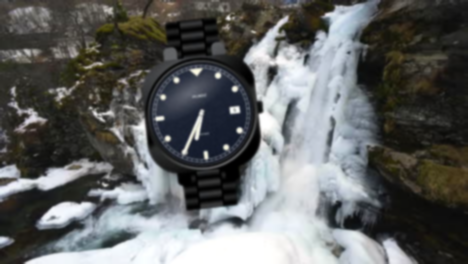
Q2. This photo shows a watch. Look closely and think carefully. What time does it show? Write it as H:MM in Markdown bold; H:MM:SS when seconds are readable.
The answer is **6:35**
